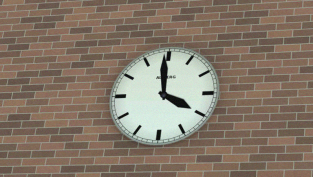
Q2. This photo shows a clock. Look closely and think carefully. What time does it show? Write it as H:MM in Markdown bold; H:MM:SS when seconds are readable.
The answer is **3:59**
